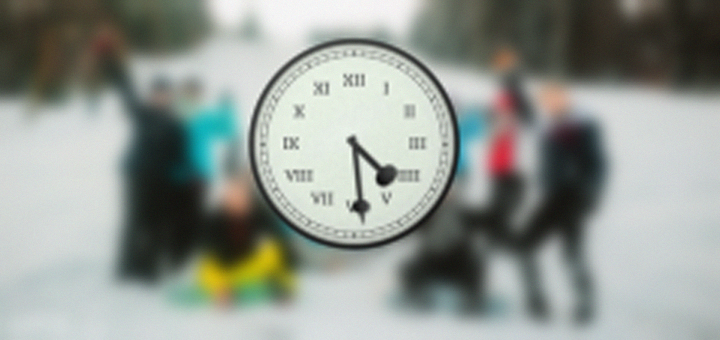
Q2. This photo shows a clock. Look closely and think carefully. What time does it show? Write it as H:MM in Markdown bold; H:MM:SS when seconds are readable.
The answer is **4:29**
